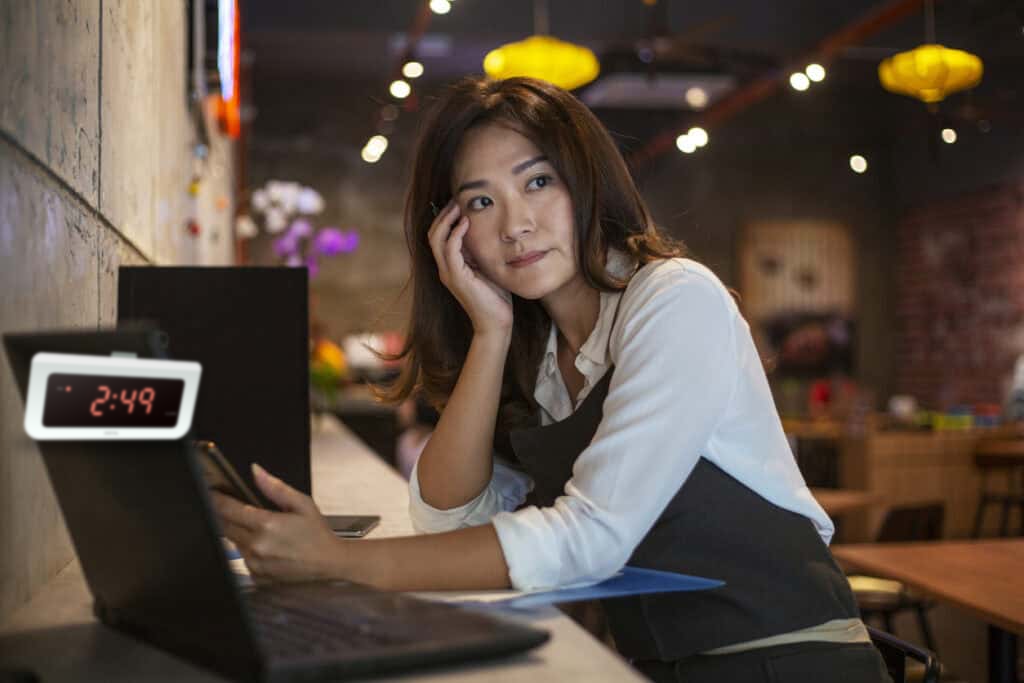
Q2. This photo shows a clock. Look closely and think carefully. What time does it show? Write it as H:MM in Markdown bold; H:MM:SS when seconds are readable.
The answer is **2:49**
